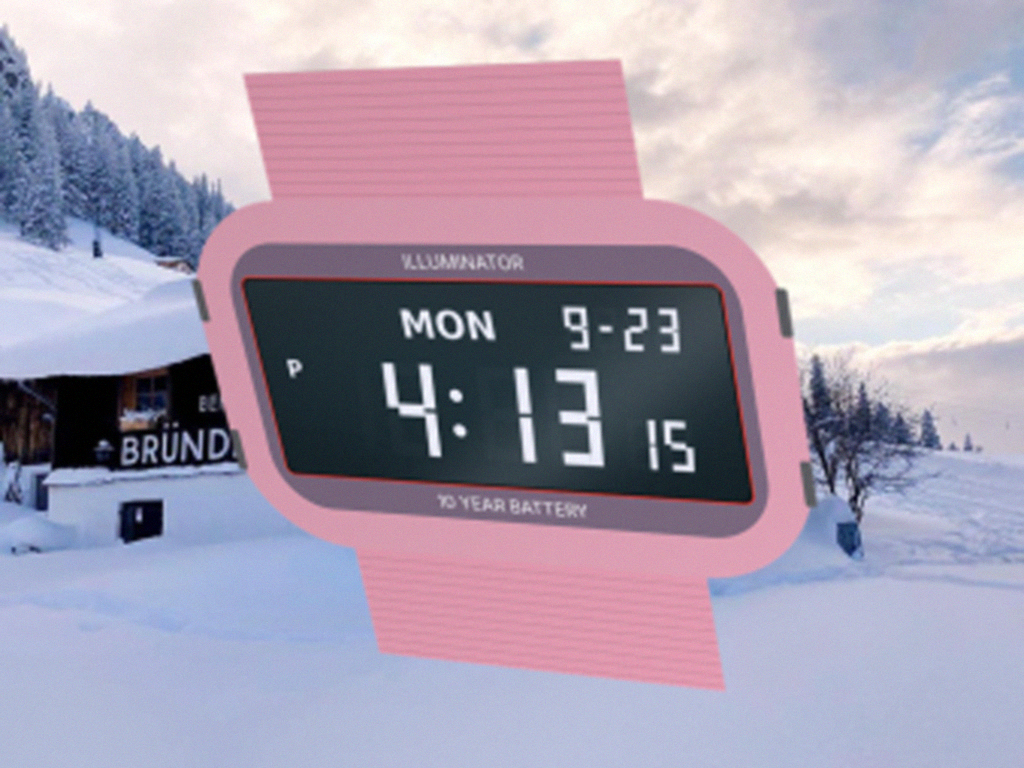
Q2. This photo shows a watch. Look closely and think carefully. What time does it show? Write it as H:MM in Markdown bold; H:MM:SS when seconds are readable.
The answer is **4:13:15**
